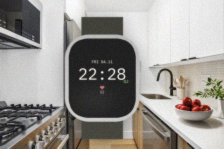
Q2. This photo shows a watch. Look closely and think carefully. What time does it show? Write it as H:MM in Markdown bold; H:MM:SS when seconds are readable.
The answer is **22:28**
